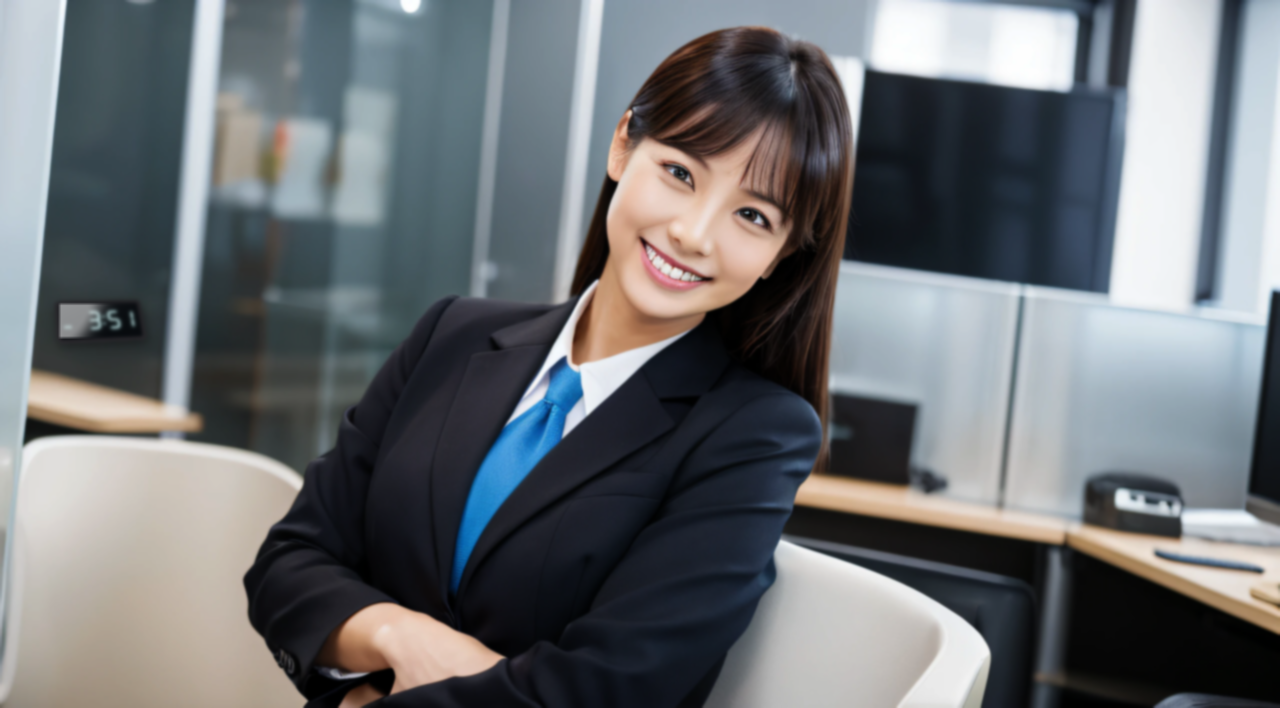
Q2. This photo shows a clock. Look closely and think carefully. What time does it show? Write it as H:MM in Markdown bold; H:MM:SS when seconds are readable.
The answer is **3:51**
